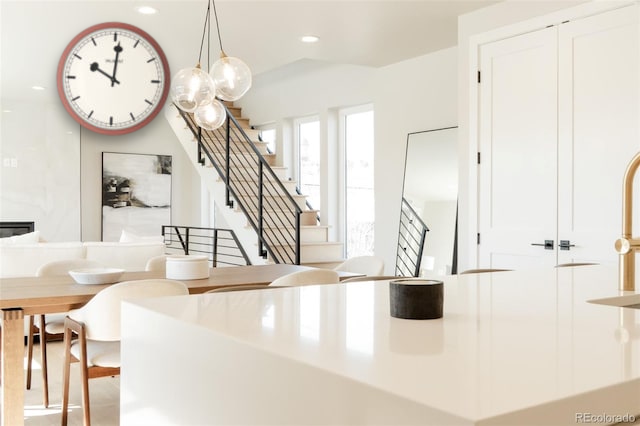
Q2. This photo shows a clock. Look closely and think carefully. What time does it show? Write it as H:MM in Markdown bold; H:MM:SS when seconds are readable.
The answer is **10:01**
